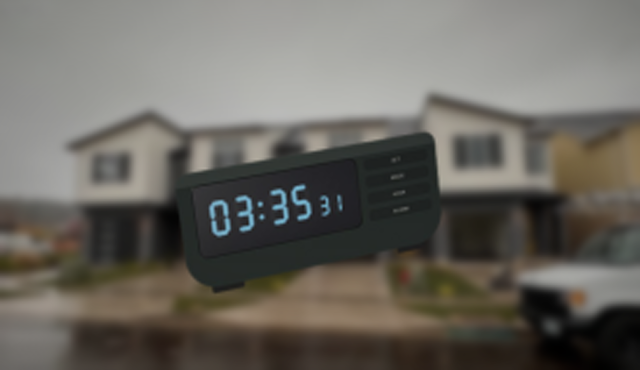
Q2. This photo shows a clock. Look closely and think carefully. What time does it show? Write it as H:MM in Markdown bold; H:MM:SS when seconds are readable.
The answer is **3:35:31**
